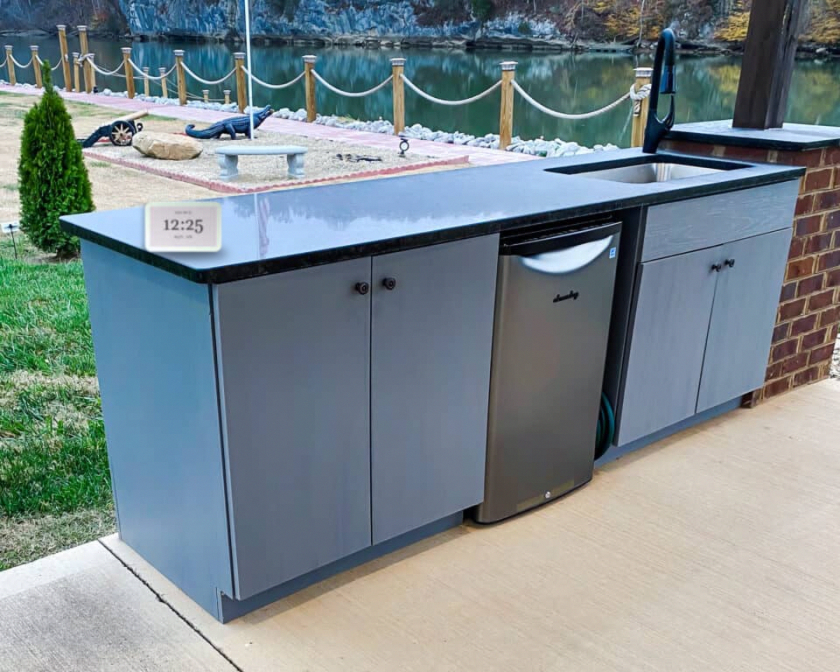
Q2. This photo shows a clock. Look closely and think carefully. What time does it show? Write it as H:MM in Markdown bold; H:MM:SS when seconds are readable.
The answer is **12:25**
